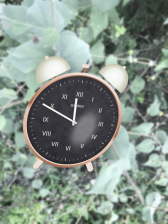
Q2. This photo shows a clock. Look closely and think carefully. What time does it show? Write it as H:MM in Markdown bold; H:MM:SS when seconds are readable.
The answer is **11:49**
